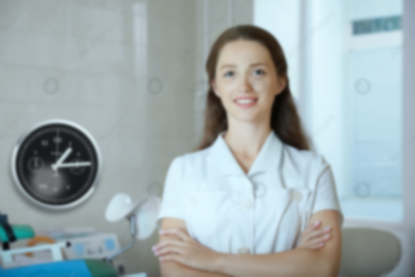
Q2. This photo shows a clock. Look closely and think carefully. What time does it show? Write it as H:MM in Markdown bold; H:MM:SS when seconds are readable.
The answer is **1:14**
